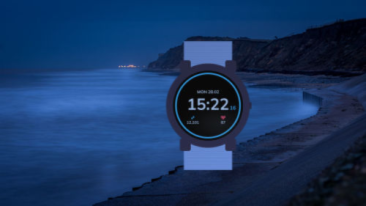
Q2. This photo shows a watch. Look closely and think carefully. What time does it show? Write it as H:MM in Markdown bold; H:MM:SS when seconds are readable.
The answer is **15:22**
